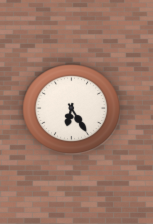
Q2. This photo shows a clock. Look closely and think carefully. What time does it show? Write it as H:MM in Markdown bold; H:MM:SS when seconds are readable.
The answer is **6:25**
